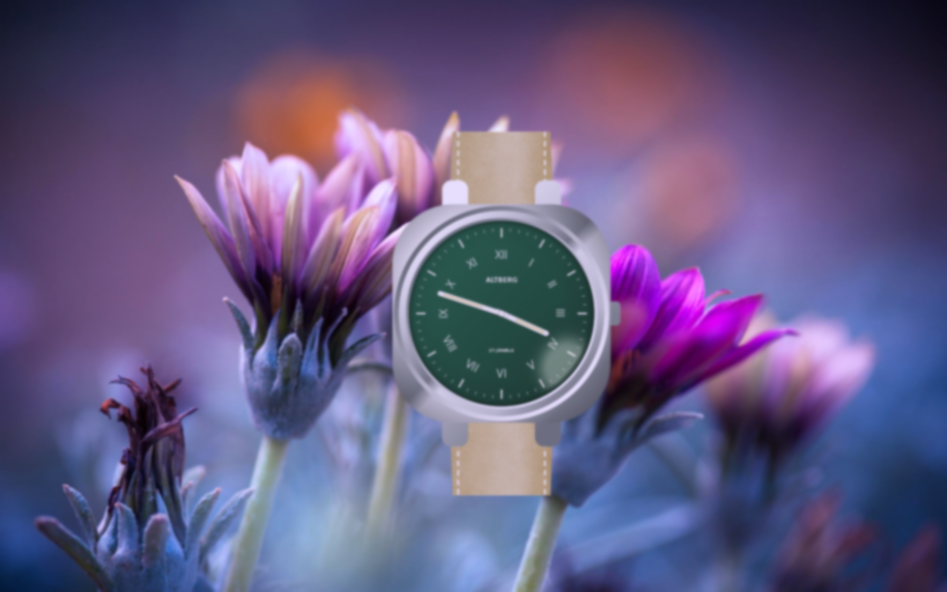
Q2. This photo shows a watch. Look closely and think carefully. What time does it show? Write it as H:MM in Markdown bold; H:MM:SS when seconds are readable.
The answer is **3:48**
